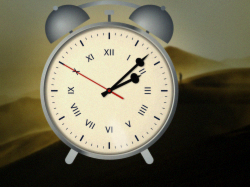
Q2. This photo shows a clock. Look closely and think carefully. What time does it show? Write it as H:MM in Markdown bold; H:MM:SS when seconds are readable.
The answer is **2:07:50**
